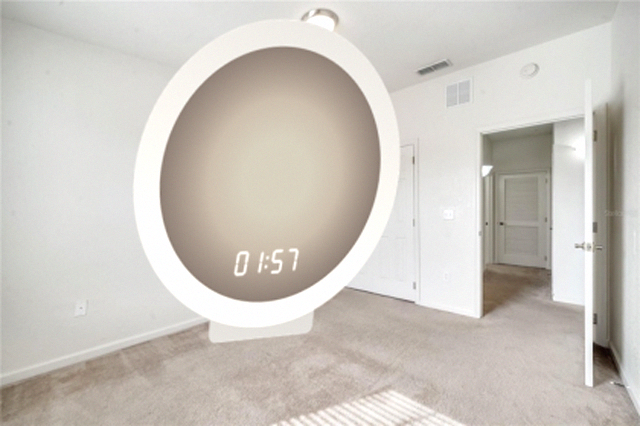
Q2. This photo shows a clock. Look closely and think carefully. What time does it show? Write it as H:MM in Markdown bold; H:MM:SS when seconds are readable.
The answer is **1:57**
